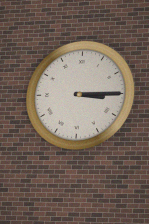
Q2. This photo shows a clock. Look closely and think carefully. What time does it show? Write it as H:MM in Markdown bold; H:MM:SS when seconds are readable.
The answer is **3:15**
